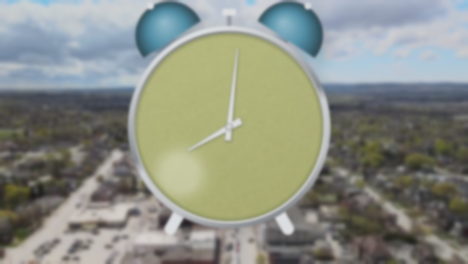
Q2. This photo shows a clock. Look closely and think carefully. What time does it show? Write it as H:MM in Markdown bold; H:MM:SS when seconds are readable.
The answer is **8:01**
